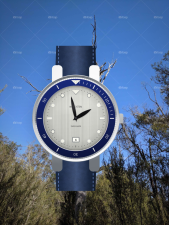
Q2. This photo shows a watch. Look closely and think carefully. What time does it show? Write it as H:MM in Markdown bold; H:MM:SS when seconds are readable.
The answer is **1:58**
